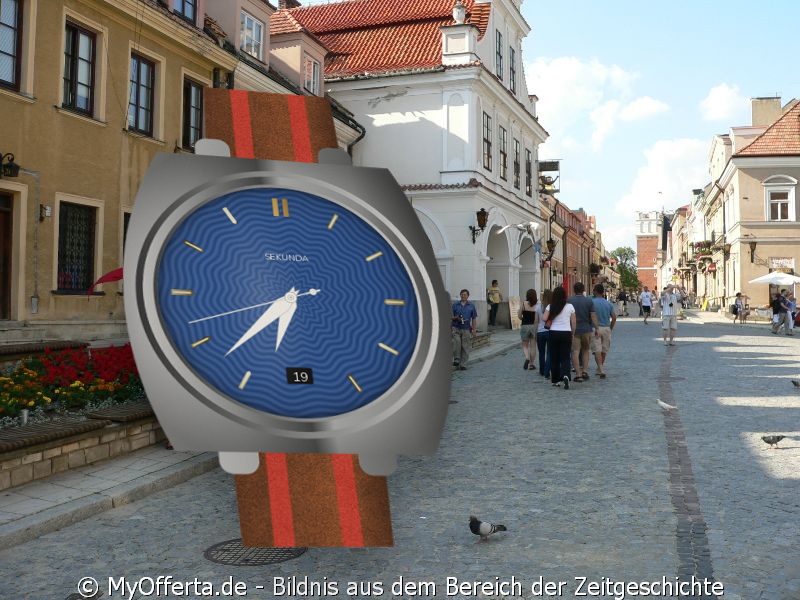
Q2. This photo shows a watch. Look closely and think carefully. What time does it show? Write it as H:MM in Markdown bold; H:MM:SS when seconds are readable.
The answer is **6:37:42**
